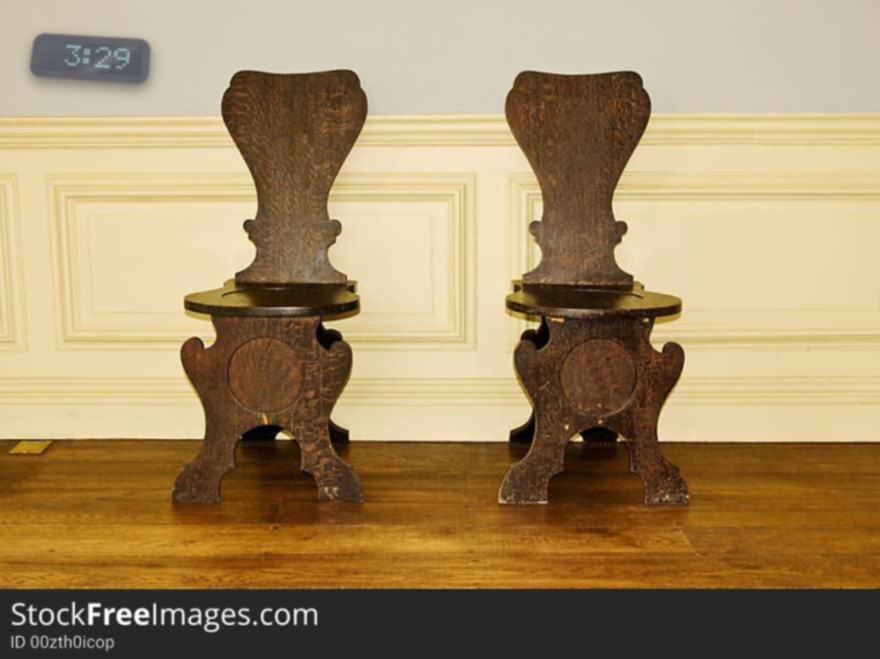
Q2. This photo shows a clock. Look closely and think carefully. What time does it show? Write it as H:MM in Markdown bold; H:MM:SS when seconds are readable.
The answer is **3:29**
